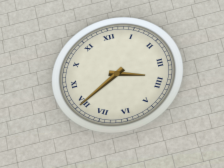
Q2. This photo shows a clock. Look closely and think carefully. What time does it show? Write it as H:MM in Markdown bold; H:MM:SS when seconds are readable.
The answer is **3:40**
